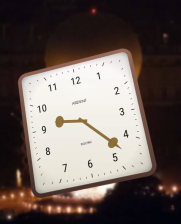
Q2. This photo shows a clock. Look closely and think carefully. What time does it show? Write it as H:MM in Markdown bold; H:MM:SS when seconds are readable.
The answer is **9:23**
